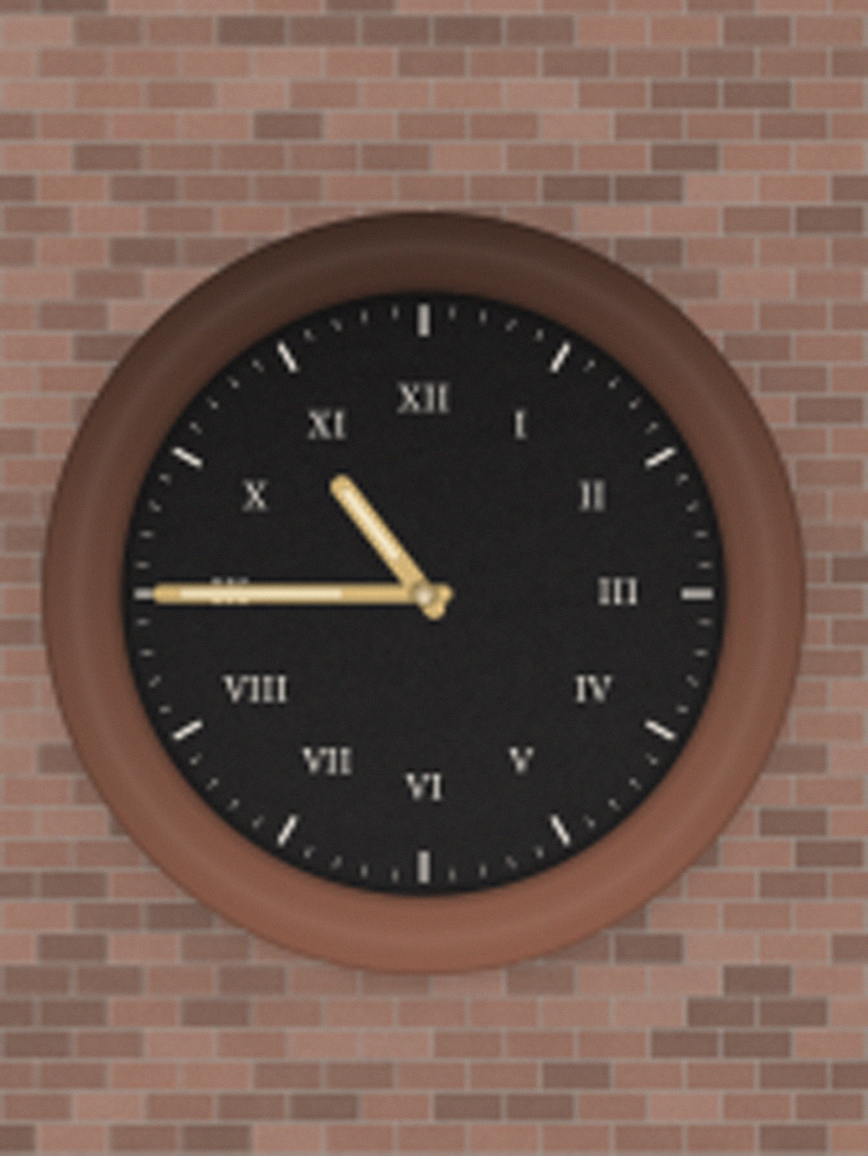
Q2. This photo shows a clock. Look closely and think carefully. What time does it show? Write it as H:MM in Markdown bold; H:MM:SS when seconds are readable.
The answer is **10:45**
